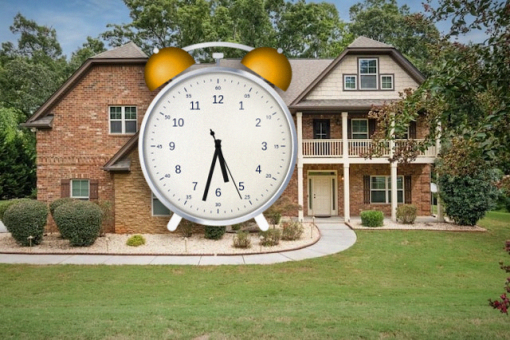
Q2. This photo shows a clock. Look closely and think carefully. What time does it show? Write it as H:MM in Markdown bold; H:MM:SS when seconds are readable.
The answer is **5:32:26**
